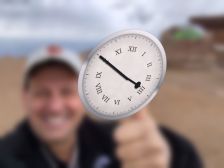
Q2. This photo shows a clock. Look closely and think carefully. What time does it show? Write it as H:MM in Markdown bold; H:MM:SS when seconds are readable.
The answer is **3:50**
